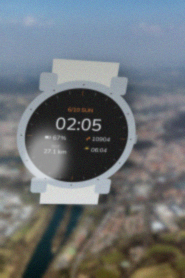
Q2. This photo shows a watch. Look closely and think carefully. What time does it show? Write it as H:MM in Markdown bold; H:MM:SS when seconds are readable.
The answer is **2:05**
